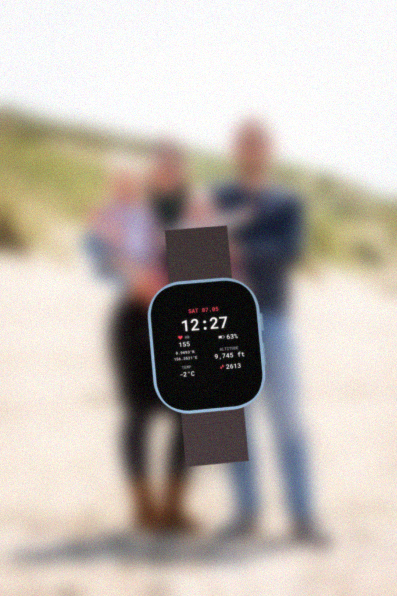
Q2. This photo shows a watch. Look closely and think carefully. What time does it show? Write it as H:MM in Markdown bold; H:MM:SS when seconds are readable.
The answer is **12:27**
